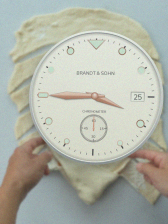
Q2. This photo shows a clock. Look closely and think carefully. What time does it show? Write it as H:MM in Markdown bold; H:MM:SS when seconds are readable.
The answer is **3:45**
